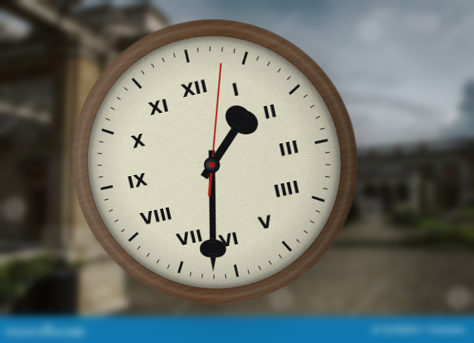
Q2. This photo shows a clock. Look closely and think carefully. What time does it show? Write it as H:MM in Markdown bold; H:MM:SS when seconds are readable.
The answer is **1:32:03**
